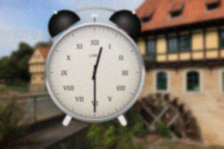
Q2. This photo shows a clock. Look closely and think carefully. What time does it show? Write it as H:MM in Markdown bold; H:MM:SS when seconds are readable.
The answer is **12:30**
